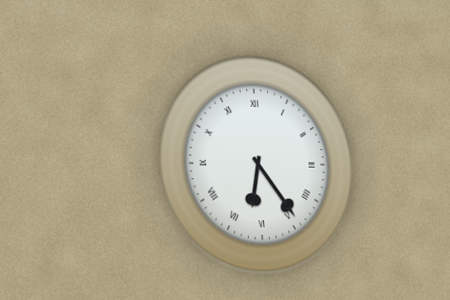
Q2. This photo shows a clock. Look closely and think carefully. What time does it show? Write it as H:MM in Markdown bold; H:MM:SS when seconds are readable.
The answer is **6:24**
